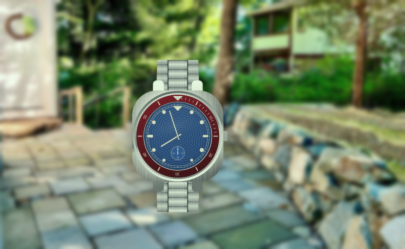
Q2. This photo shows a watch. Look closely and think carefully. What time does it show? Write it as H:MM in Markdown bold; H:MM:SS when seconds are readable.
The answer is **7:57**
